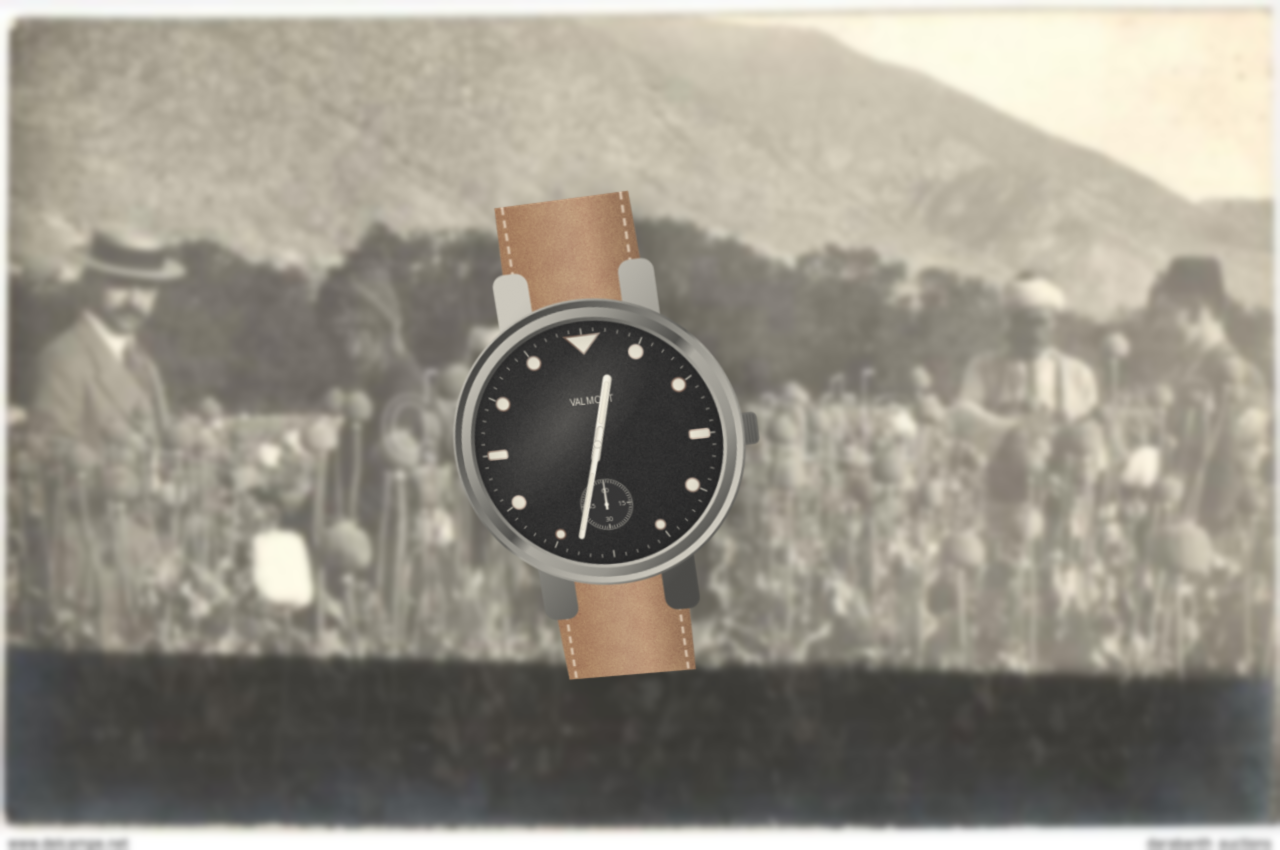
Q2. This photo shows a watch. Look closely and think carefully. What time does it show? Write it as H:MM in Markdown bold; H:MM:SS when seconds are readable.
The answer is **12:33**
